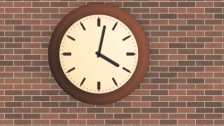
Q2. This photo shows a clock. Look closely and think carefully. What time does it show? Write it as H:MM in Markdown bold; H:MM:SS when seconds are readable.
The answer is **4:02**
